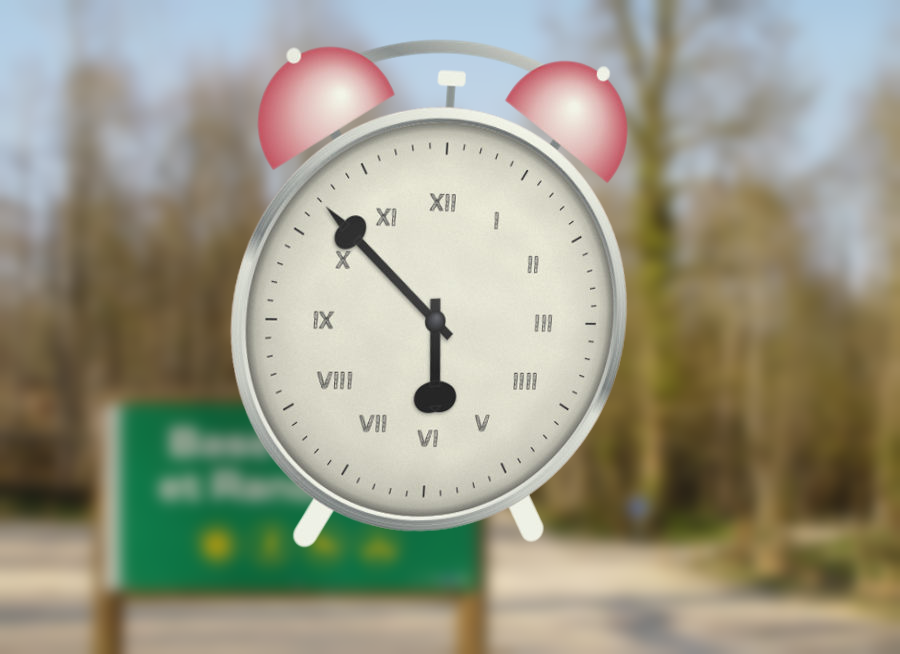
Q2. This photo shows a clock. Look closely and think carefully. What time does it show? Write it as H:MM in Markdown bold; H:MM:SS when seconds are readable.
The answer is **5:52**
